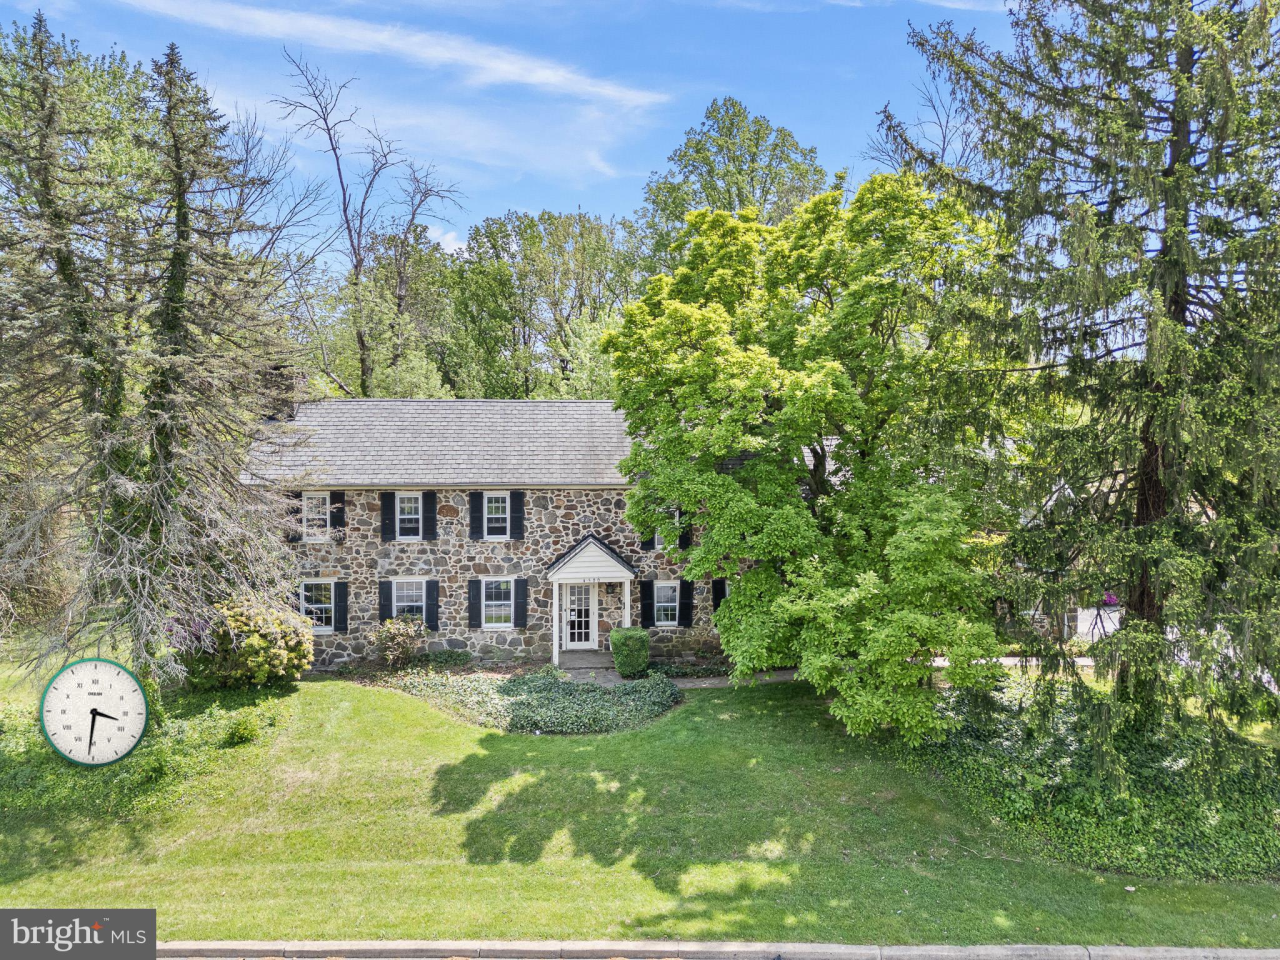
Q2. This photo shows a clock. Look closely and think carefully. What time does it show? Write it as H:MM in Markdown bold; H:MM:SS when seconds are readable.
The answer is **3:31**
